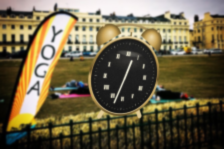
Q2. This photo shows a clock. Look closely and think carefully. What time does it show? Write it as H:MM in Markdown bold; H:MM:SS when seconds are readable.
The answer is **12:33**
